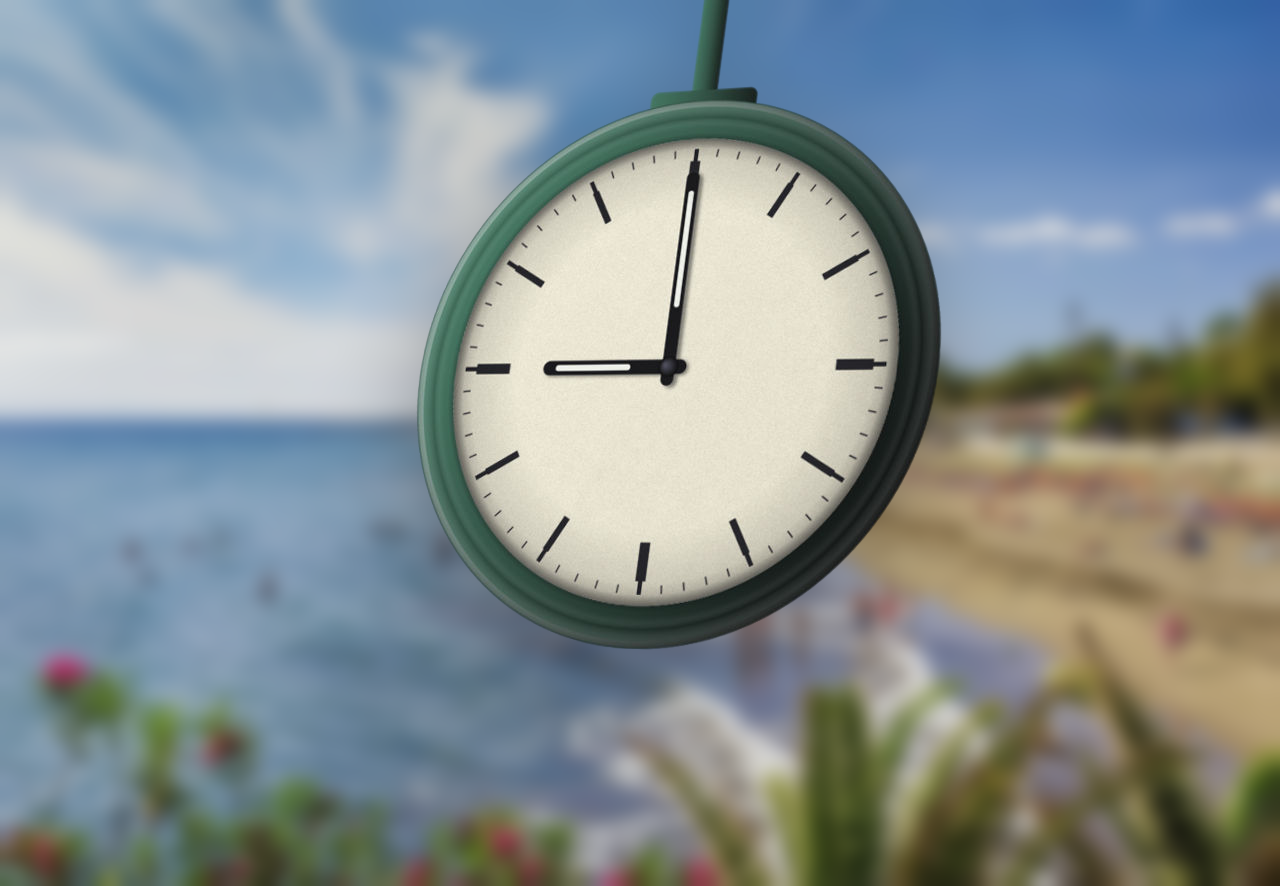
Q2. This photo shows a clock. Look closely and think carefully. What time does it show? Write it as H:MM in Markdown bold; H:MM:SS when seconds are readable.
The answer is **9:00**
